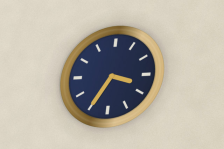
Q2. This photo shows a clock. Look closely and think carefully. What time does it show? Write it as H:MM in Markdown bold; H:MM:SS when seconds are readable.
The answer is **3:35**
